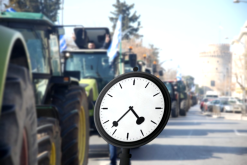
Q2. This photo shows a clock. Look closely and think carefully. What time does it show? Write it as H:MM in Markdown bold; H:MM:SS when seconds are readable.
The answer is **4:37**
